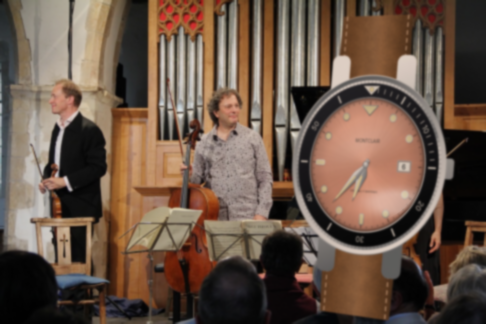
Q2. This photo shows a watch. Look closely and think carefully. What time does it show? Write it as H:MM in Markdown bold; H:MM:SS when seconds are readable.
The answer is **6:37**
